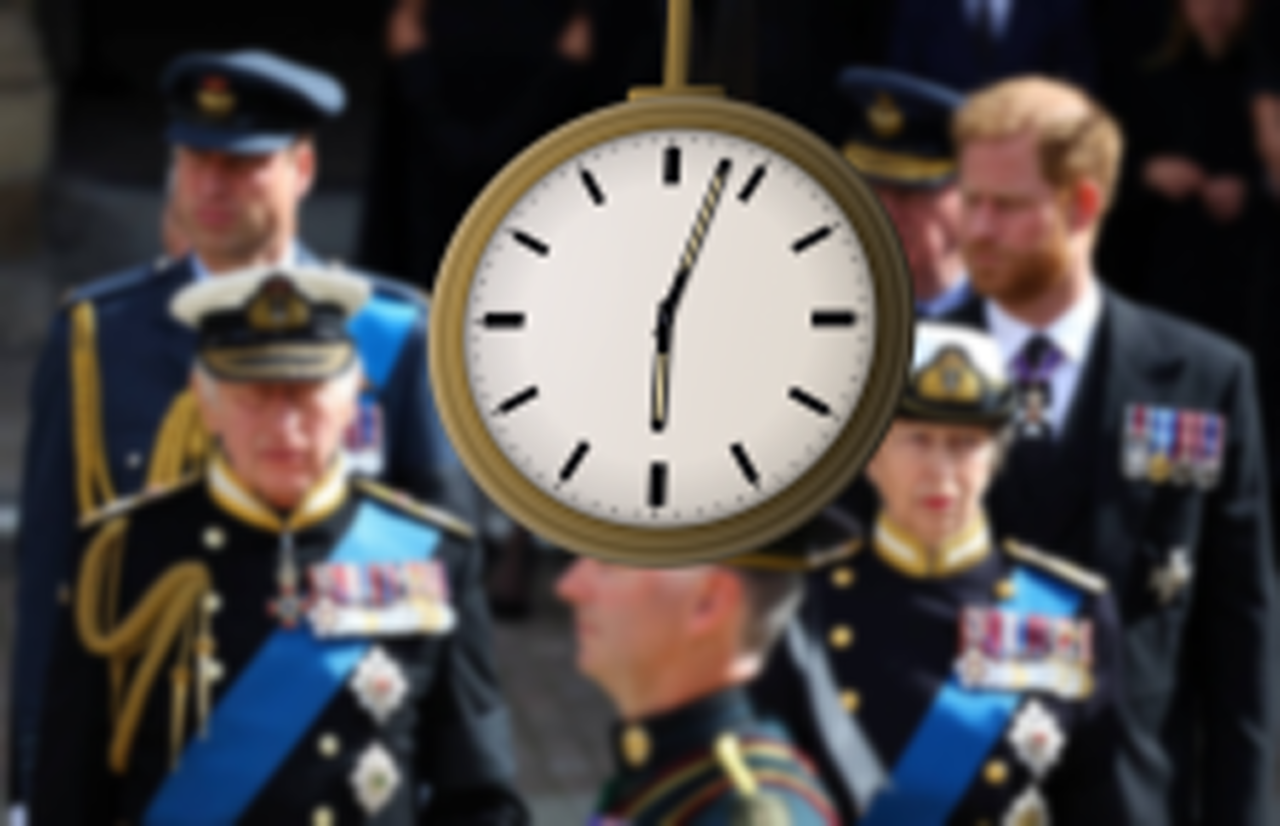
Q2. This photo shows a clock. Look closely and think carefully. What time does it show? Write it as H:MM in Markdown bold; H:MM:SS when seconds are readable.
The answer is **6:03**
